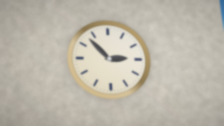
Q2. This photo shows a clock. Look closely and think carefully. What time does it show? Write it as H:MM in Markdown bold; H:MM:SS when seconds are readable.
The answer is **2:53**
